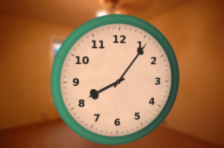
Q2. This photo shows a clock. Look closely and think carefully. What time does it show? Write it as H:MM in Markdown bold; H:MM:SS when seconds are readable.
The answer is **8:06**
